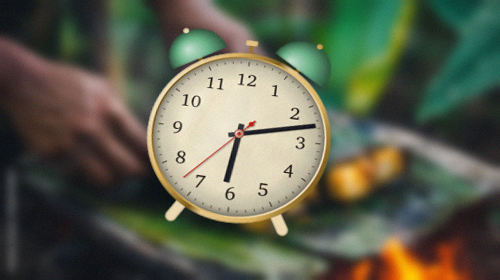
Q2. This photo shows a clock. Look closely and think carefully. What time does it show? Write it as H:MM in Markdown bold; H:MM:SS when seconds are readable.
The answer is **6:12:37**
